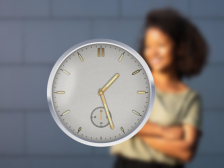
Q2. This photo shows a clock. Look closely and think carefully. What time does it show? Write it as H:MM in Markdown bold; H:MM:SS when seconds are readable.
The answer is **1:27**
